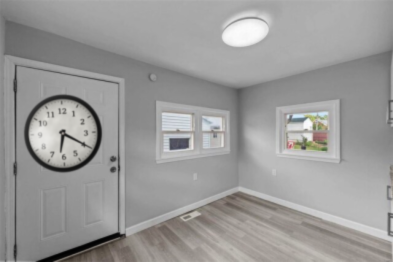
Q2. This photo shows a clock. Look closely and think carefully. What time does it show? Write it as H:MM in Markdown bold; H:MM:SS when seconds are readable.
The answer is **6:20**
